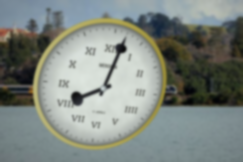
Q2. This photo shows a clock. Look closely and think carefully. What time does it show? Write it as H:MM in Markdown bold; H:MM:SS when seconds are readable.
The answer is **8:02**
